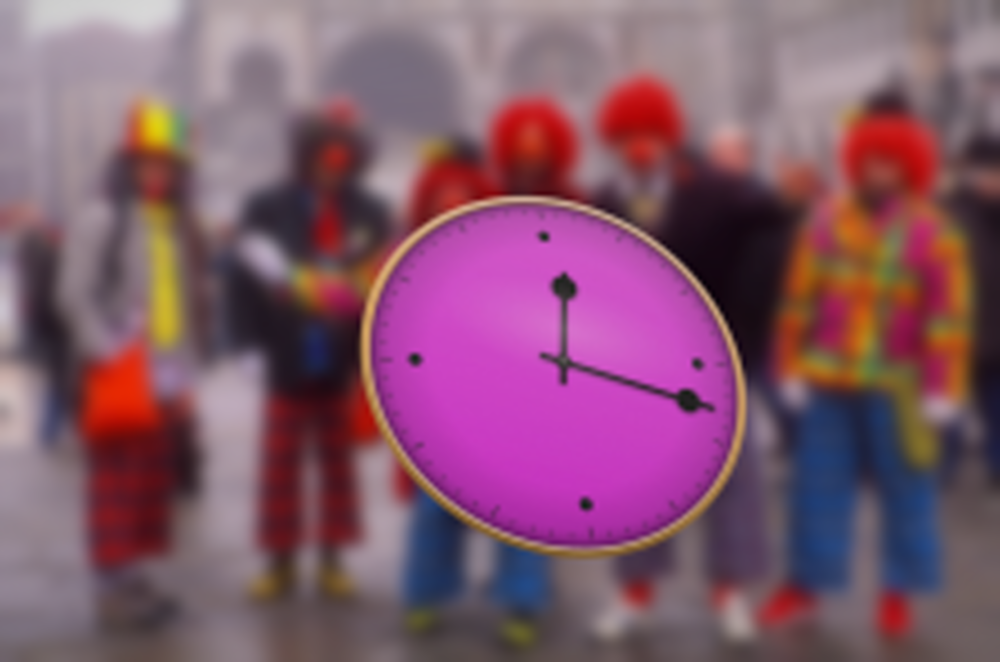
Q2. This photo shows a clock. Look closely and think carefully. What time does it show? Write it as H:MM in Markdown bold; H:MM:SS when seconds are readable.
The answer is **12:18**
